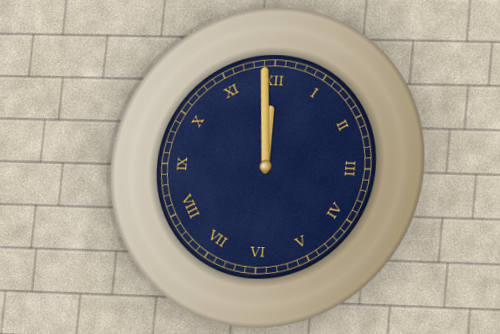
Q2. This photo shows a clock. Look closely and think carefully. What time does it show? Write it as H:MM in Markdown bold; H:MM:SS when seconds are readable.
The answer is **11:59**
